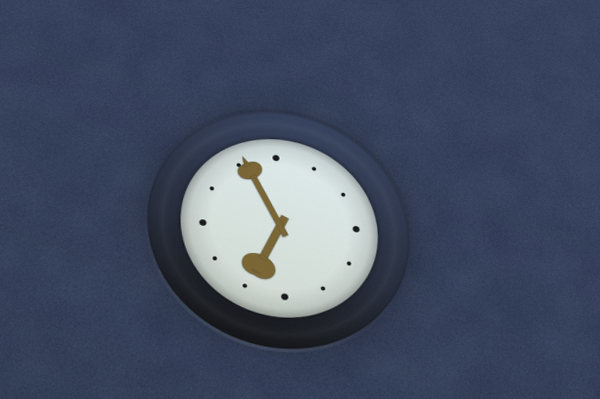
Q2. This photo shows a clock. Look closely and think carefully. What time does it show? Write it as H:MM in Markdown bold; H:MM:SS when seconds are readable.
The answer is **6:56**
